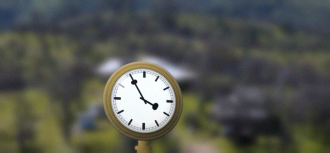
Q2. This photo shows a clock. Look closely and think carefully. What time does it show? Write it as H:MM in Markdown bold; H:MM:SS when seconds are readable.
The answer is **3:55**
